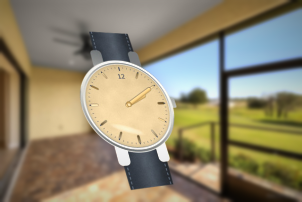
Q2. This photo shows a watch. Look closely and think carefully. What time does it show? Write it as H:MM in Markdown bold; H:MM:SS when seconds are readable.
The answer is **2:10**
